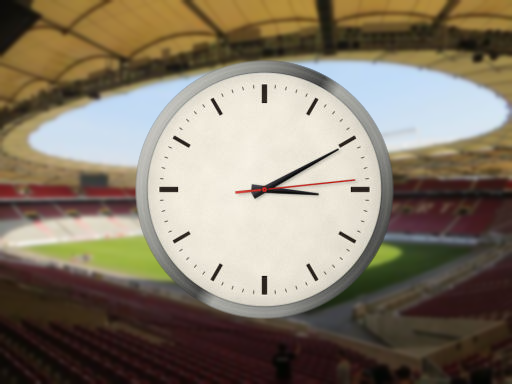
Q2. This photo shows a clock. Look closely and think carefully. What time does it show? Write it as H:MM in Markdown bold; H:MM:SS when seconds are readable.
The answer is **3:10:14**
